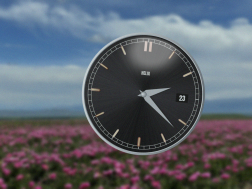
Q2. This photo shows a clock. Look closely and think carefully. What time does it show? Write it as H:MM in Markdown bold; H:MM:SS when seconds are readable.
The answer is **2:22**
